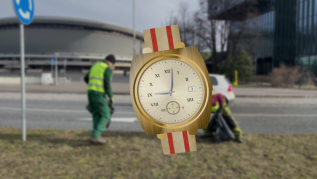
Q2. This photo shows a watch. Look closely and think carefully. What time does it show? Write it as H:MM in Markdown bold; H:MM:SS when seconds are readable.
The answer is **9:02**
